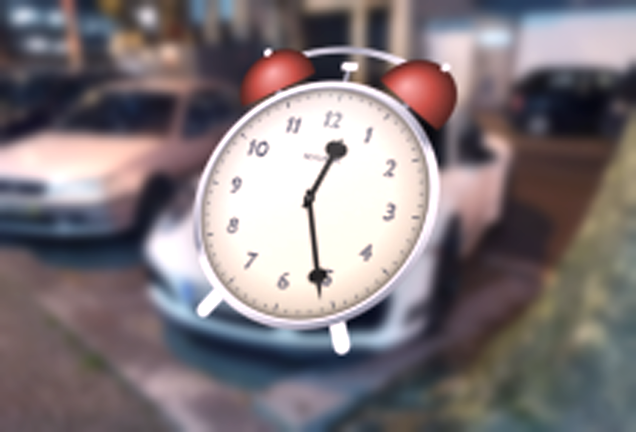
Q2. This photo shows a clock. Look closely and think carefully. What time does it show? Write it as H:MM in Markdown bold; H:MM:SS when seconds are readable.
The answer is **12:26**
